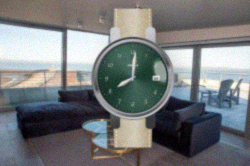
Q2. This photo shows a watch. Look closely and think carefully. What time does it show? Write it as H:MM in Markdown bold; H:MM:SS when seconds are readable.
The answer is **8:01**
